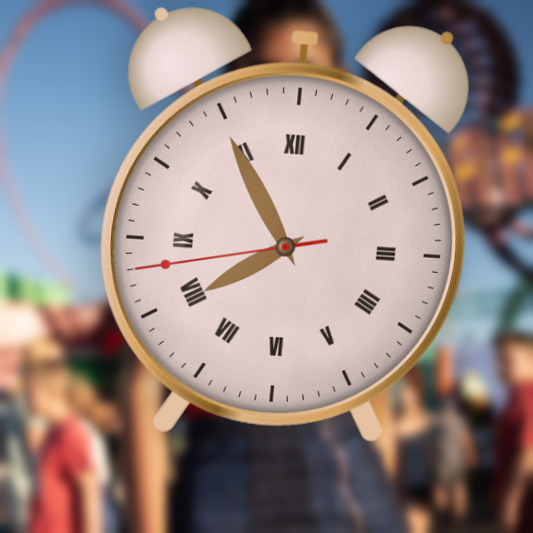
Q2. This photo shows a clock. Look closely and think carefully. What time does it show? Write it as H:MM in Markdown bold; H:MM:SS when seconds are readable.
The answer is **7:54:43**
